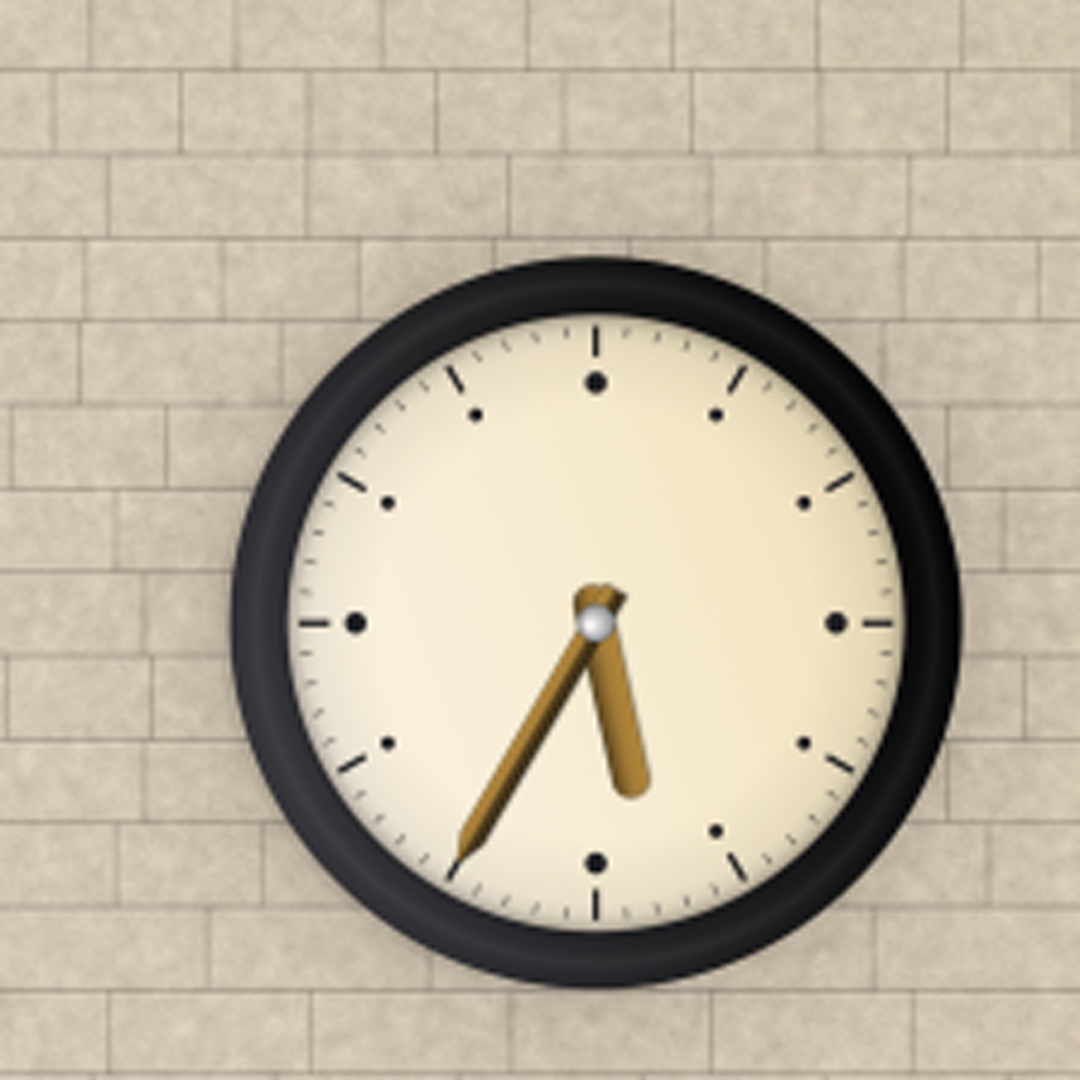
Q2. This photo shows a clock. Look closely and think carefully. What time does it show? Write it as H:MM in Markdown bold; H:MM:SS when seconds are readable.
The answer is **5:35**
